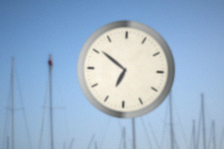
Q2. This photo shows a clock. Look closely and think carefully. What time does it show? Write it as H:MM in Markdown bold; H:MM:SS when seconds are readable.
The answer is **6:51**
